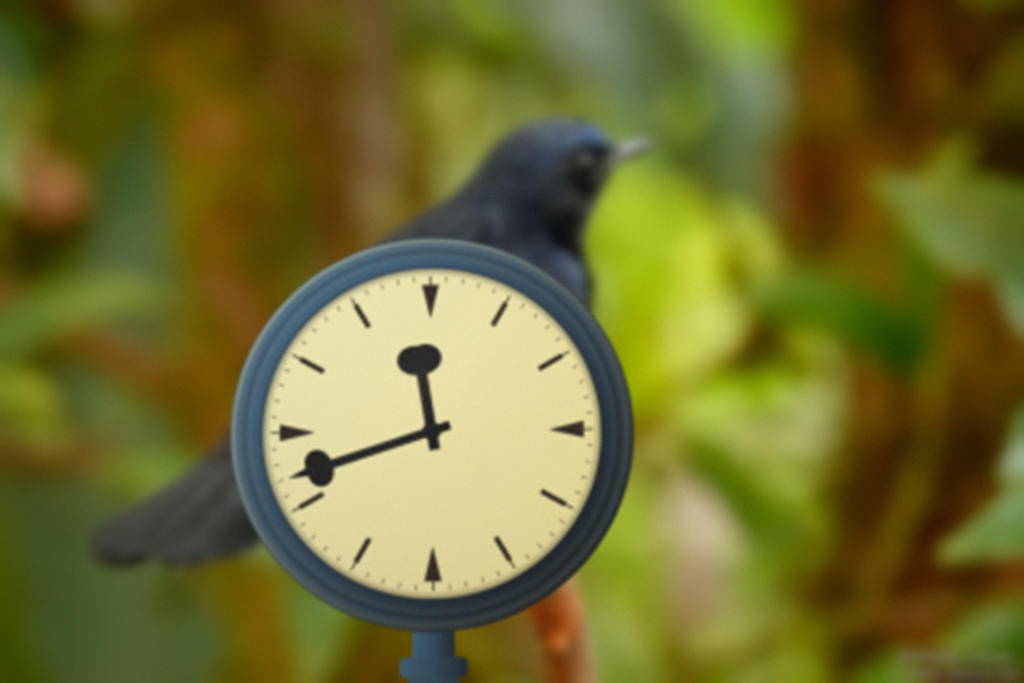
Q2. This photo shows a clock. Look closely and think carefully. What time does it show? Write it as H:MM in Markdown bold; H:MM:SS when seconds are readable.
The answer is **11:42**
